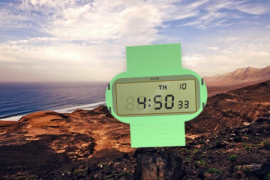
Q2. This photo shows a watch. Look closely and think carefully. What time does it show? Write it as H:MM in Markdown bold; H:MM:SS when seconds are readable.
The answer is **4:50:33**
